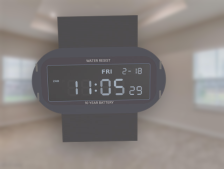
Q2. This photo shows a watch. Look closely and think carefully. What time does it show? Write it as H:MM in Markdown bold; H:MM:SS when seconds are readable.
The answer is **11:05:29**
